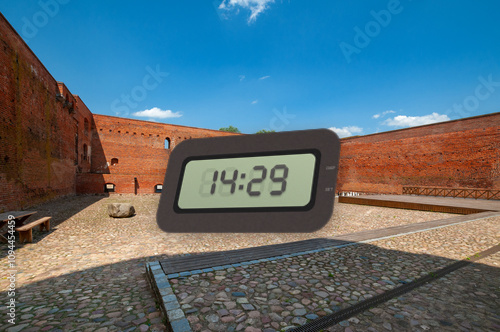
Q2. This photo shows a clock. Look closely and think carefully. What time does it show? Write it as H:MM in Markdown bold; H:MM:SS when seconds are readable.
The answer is **14:29**
